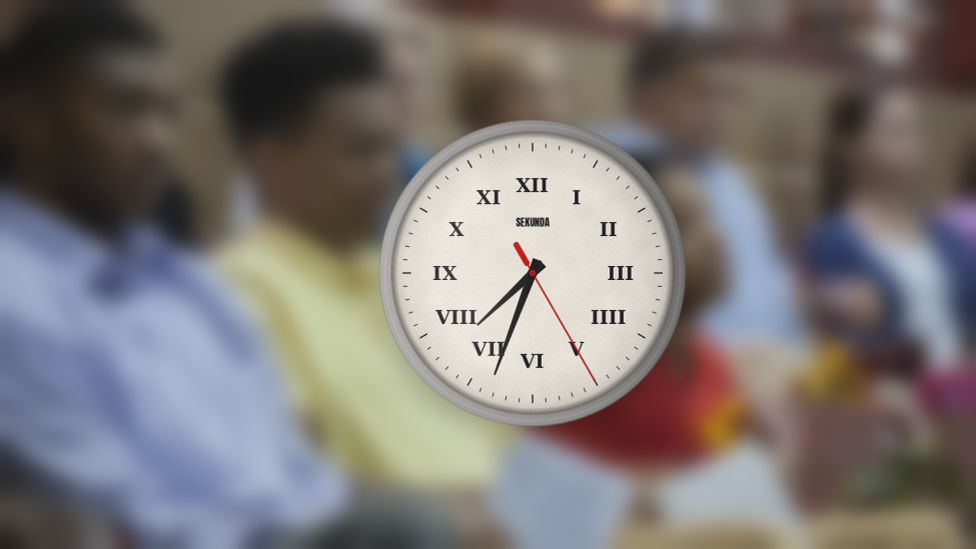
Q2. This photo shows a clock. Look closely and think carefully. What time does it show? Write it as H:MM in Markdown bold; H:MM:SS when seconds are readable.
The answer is **7:33:25**
